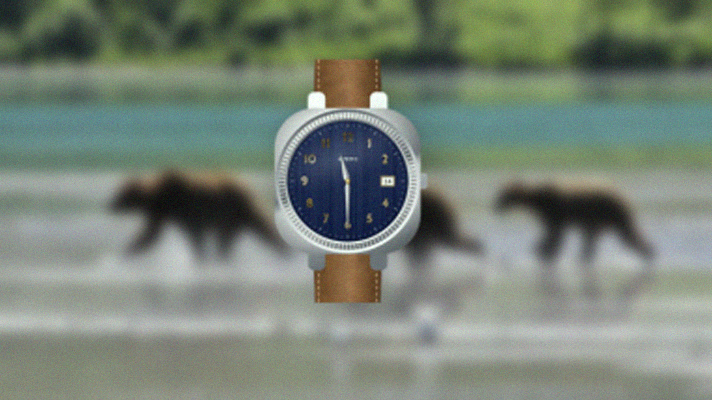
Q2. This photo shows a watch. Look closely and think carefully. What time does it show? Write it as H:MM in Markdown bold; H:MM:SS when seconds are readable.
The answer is **11:30**
